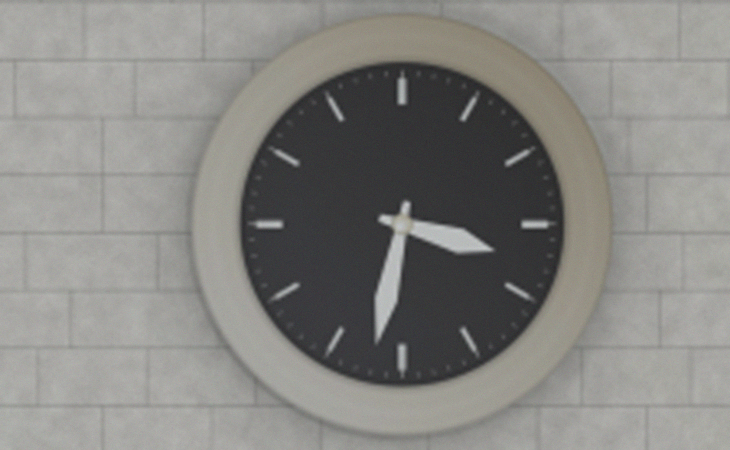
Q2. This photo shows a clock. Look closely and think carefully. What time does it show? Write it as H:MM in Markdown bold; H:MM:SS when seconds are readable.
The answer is **3:32**
